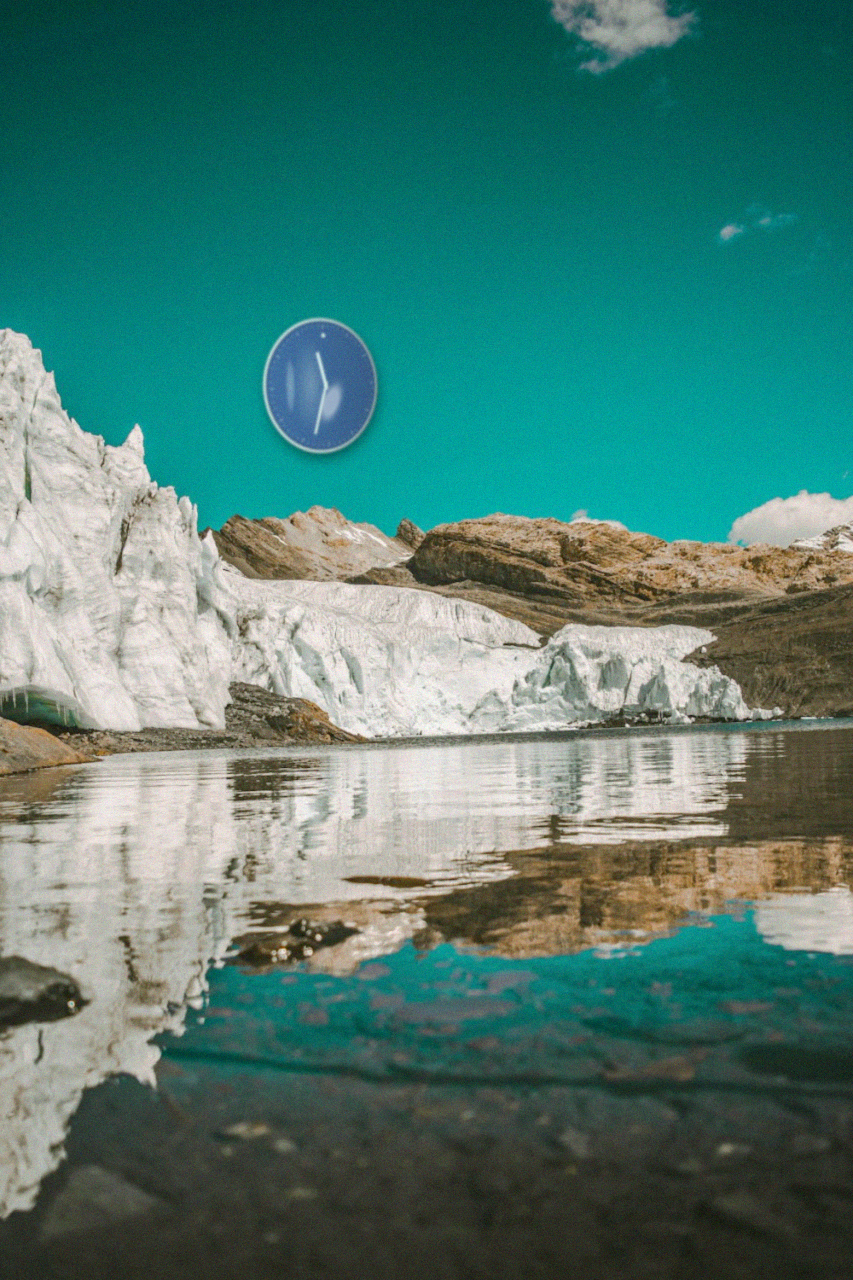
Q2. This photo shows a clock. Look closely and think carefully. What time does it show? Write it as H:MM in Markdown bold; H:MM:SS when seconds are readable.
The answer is **11:33**
